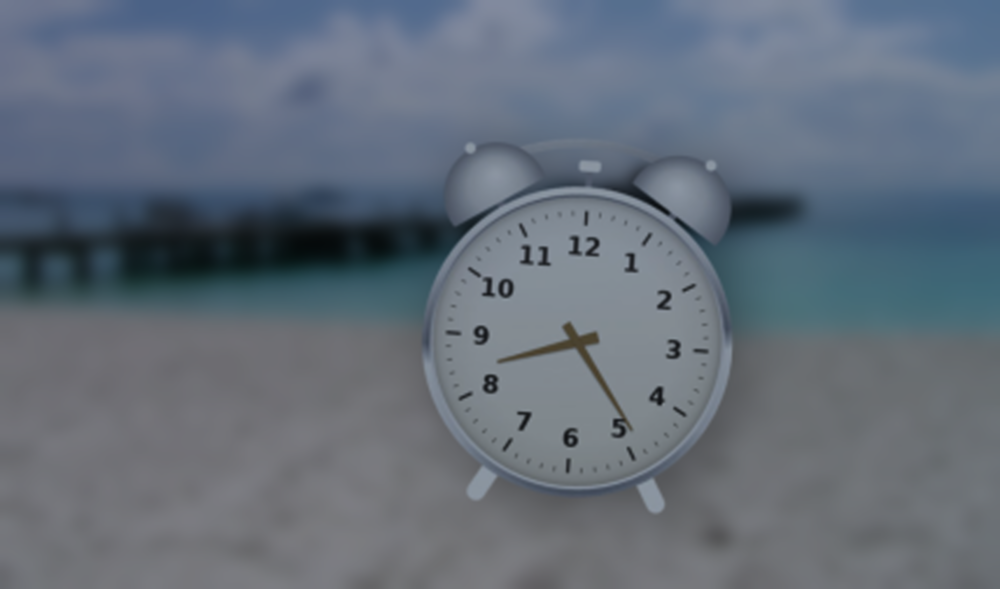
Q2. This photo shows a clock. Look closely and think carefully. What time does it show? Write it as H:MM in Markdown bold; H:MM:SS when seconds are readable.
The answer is **8:24**
